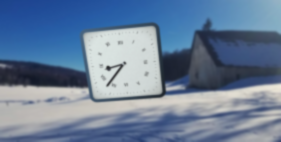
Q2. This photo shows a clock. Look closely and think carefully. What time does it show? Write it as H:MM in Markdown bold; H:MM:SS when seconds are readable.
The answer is **8:37**
